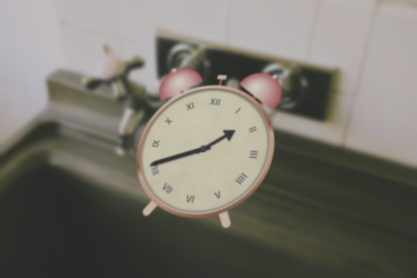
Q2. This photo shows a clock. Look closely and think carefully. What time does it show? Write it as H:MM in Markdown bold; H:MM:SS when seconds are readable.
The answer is **1:41**
